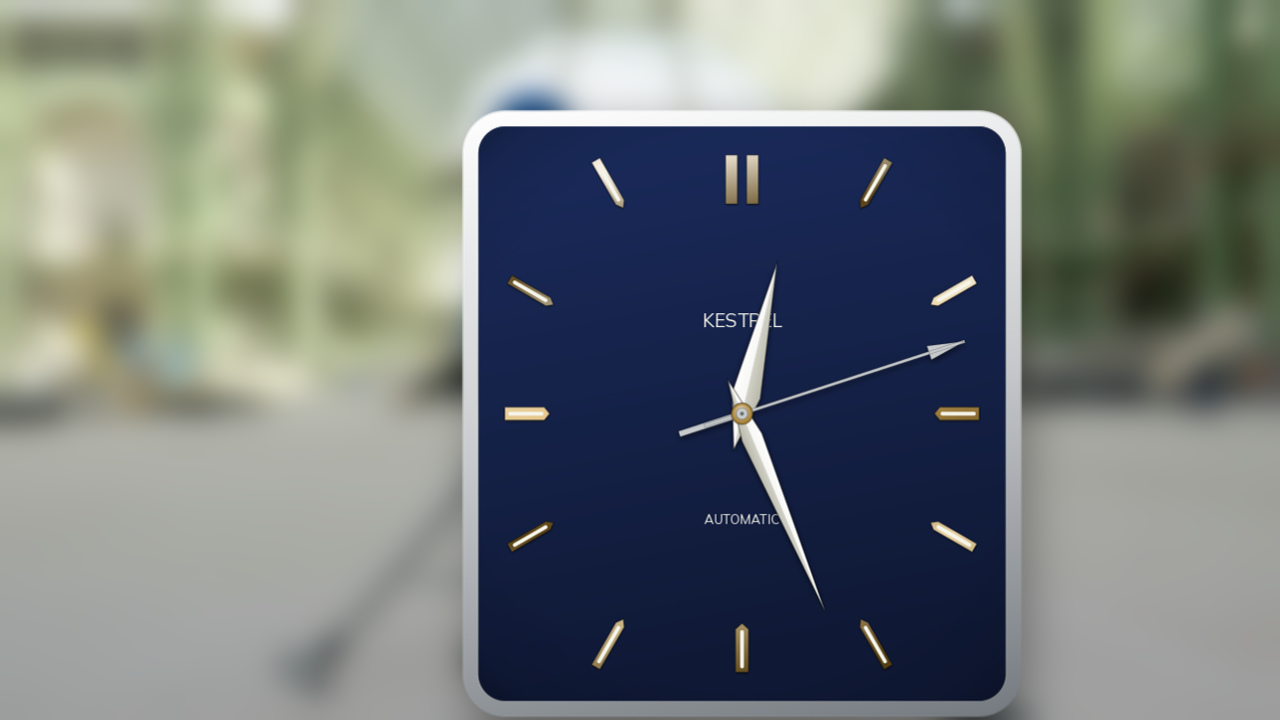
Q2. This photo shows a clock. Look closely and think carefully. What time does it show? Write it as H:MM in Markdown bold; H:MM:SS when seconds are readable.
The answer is **12:26:12**
